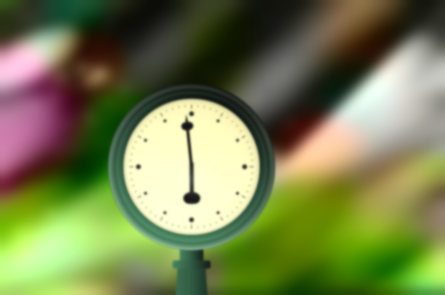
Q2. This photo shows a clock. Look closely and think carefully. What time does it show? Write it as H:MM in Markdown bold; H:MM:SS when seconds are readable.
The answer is **5:59**
